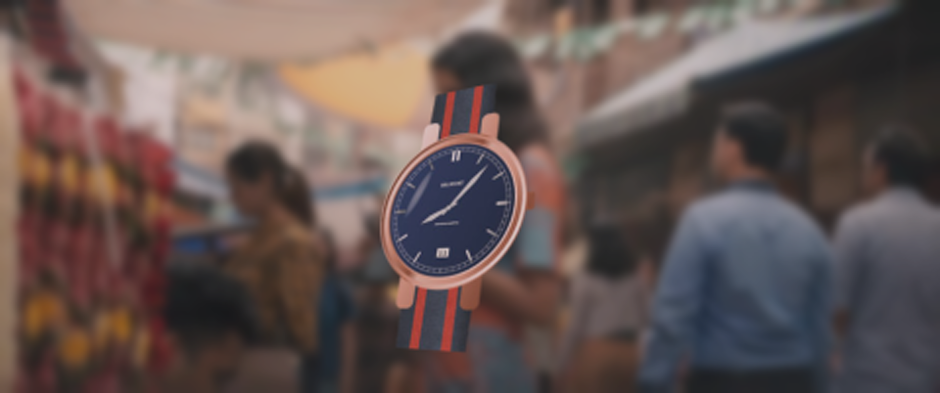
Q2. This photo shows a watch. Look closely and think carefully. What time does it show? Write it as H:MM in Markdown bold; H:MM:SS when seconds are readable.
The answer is **8:07**
